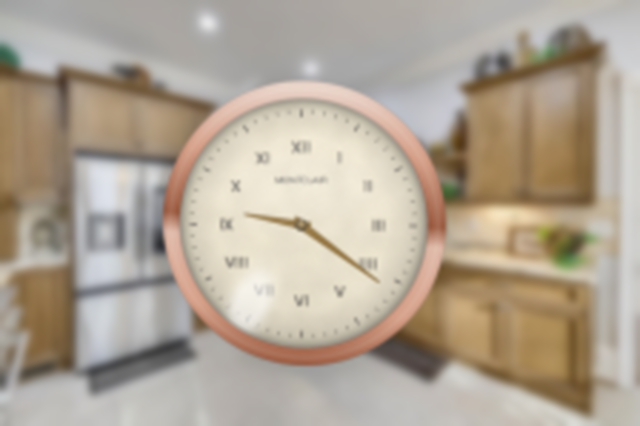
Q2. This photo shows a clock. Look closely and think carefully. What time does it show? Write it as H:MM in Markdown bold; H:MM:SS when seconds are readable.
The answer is **9:21**
